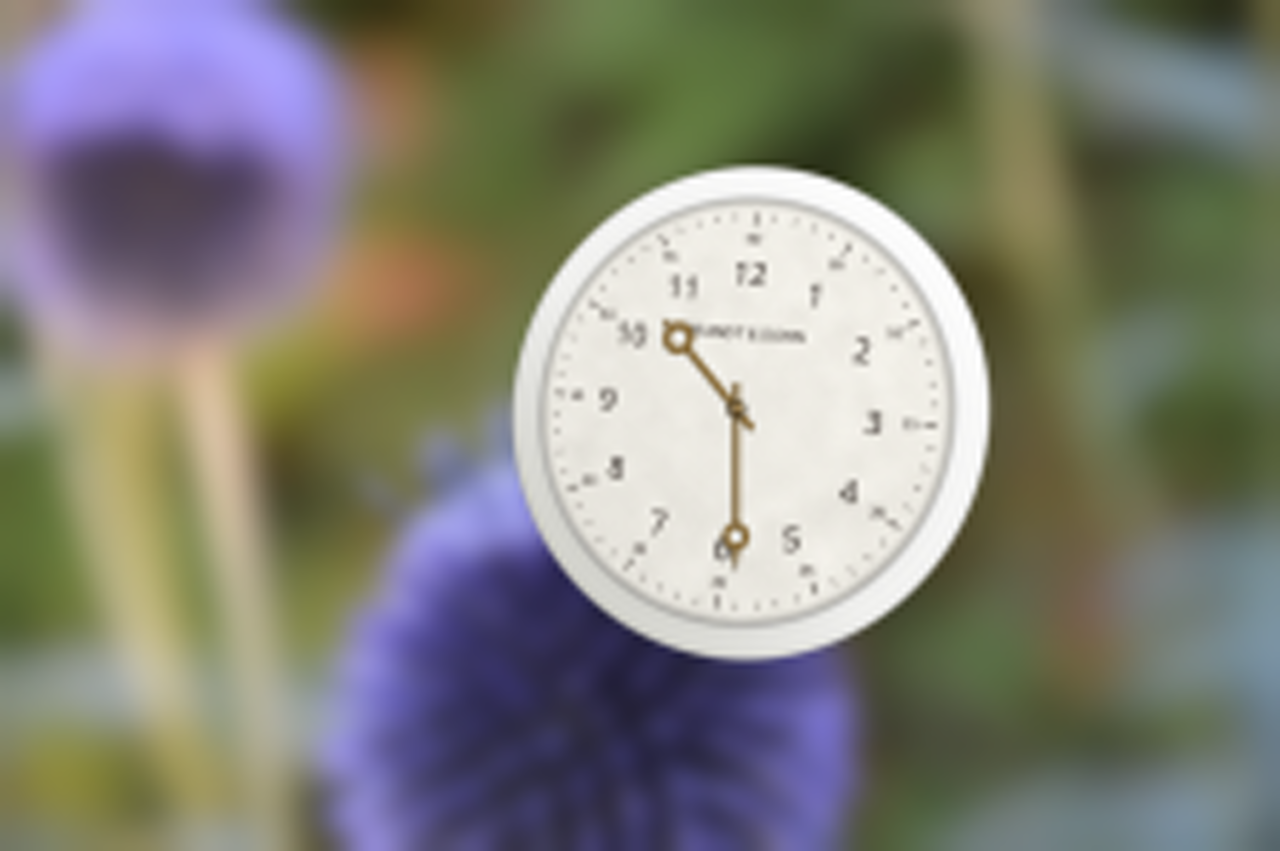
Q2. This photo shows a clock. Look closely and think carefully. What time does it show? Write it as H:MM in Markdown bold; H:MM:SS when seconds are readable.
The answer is **10:29**
